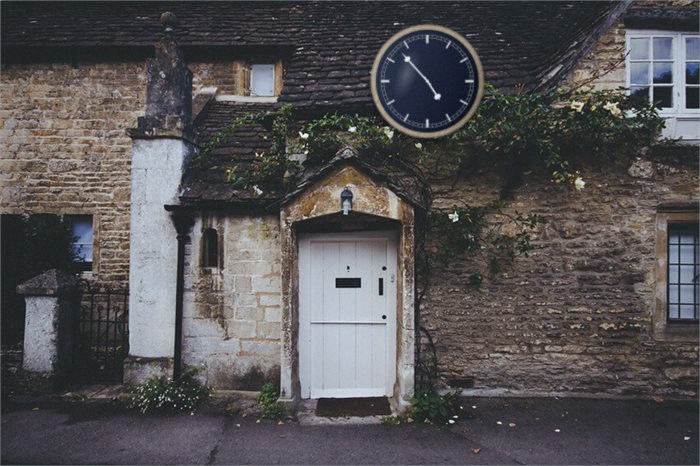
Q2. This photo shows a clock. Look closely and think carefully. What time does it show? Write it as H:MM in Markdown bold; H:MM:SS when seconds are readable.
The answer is **4:53**
